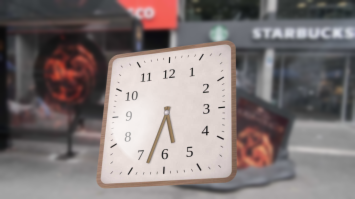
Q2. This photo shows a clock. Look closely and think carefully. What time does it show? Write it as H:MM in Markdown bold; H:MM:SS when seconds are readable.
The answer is **5:33**
